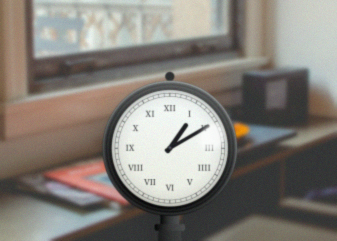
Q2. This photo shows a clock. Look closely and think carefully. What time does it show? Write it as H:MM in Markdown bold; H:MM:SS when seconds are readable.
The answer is **1:10**
